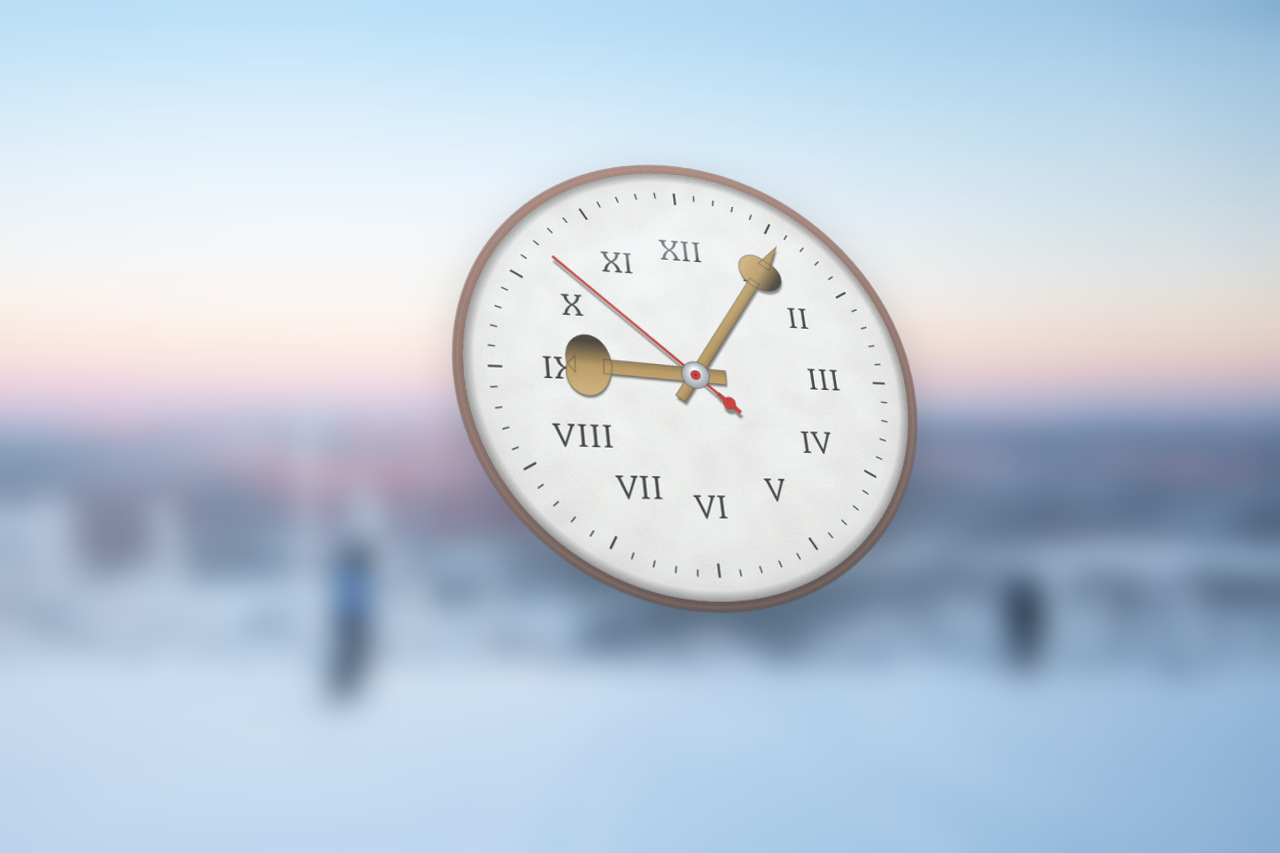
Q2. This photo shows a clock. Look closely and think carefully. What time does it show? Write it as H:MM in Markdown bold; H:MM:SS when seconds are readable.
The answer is **9:05:52**
